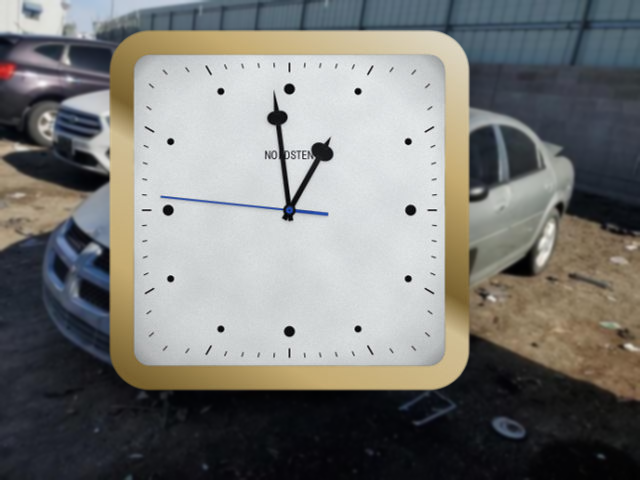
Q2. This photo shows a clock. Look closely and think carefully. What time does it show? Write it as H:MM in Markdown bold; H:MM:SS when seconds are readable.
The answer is **12:58:46**
